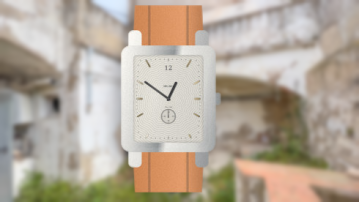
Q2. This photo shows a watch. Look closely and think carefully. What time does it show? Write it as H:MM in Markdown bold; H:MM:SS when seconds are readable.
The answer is **12:51**
